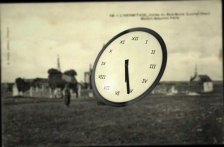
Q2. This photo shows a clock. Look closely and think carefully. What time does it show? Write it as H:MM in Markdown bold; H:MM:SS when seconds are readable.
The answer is **5:26**
